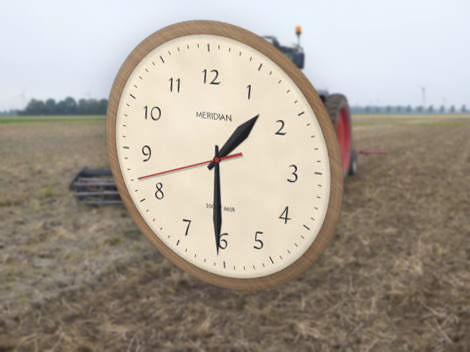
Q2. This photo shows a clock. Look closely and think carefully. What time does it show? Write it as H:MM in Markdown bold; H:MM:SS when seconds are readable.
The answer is **1:30:42**
